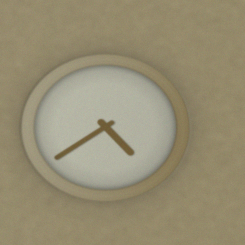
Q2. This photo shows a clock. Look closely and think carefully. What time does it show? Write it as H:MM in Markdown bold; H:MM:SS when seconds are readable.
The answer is **4:39**
